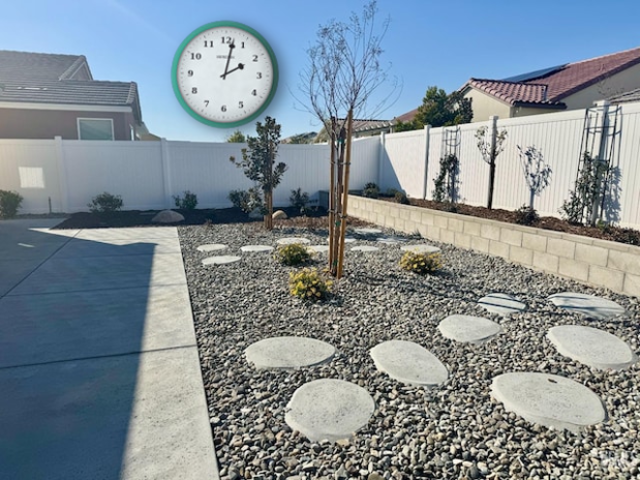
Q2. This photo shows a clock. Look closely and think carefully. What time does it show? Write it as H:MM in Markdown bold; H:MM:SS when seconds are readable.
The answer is **2:02**
